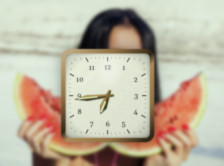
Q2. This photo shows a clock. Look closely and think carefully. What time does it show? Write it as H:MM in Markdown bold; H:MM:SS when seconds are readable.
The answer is **6:44**
